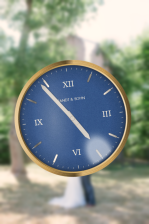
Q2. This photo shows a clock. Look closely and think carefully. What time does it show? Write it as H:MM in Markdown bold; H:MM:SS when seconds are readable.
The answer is **4:54**
